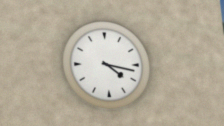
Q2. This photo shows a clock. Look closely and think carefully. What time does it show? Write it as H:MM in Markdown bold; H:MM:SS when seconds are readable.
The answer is **4:17**
